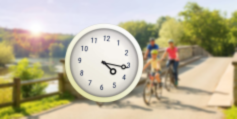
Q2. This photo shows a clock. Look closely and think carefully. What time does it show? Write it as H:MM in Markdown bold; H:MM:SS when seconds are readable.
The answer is **4:16**
